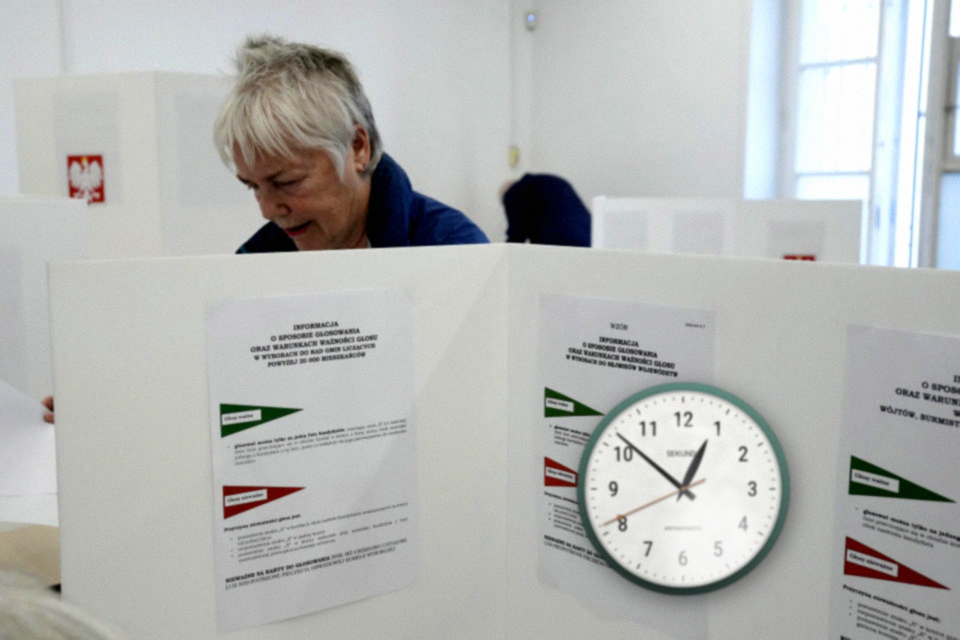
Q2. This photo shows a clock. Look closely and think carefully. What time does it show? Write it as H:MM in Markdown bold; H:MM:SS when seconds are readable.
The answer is **12:51:41**
